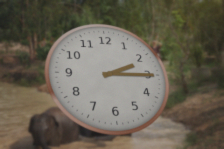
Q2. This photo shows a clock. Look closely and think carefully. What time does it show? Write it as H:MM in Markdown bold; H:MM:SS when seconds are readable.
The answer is **2:15**
